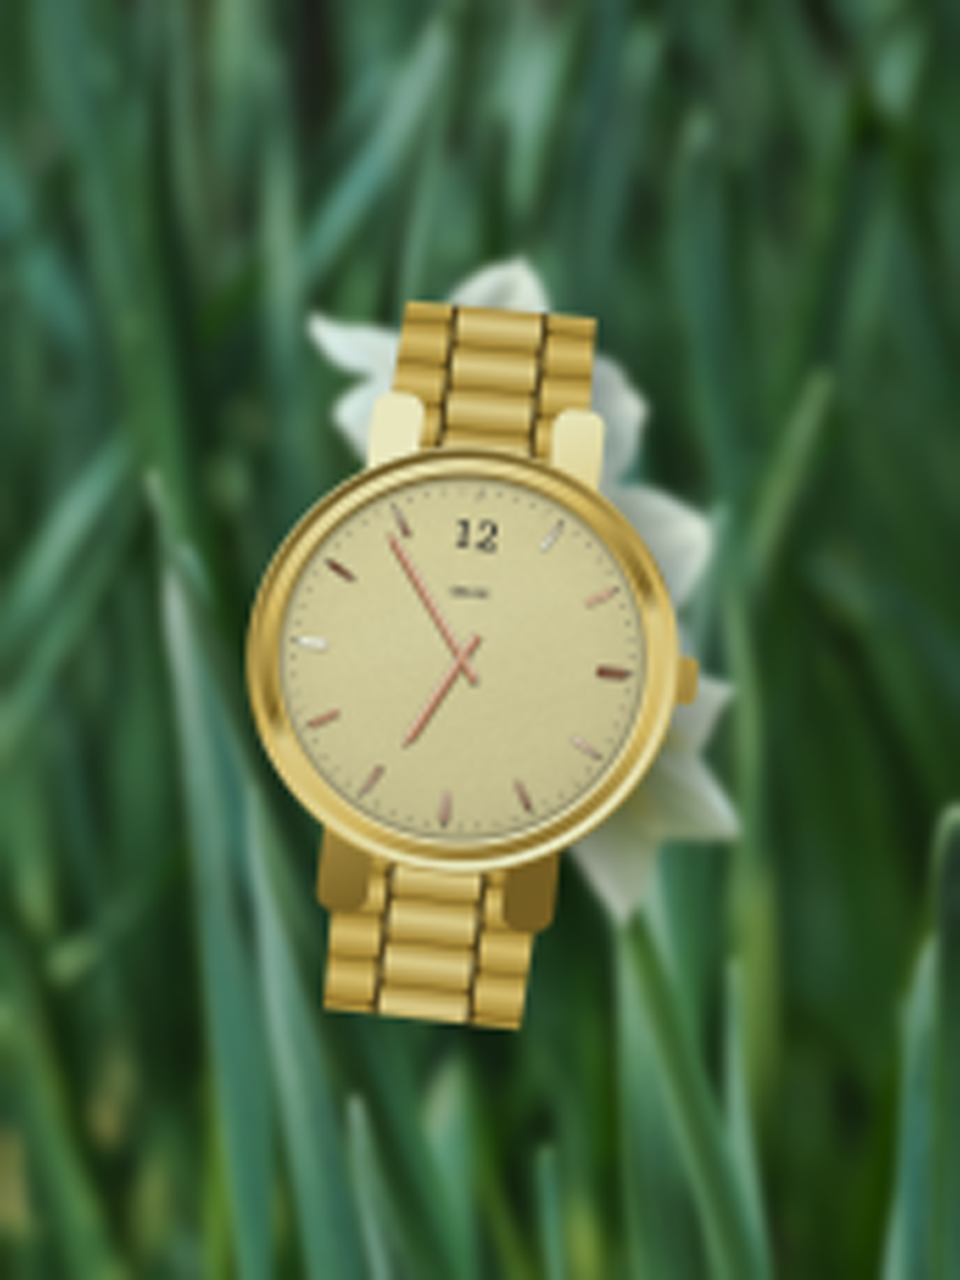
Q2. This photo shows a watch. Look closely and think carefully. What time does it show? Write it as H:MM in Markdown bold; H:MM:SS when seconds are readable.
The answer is **6:54**
